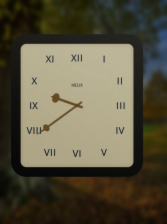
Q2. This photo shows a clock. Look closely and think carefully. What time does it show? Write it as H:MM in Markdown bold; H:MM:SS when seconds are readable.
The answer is **9:39**
